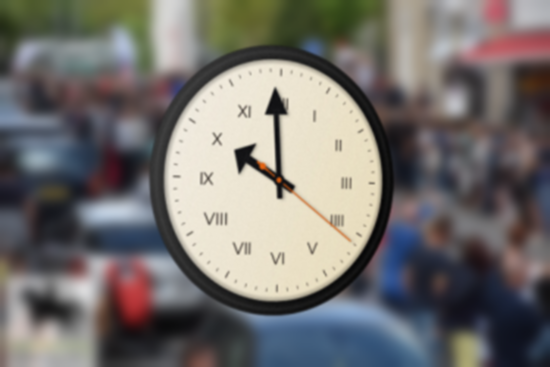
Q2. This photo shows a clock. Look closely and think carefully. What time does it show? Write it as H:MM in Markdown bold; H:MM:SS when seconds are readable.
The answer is **9:59:21**
